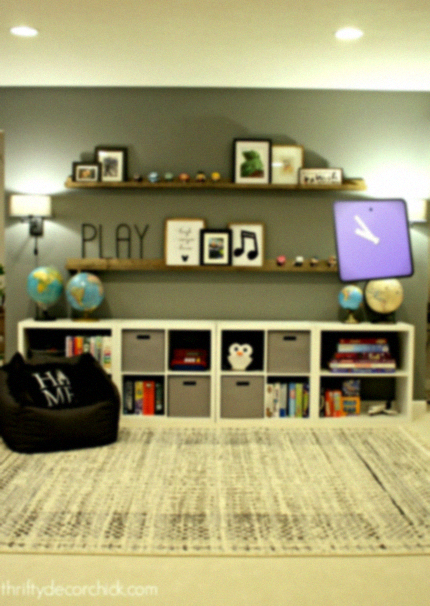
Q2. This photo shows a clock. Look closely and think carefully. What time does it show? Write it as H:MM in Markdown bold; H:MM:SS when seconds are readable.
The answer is **9:54**
